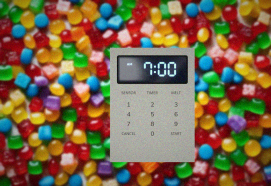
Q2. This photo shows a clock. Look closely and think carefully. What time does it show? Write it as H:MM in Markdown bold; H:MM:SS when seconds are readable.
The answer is **7:00**
